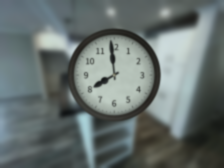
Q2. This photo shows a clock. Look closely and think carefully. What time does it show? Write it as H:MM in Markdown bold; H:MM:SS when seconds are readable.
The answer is **7:59**
